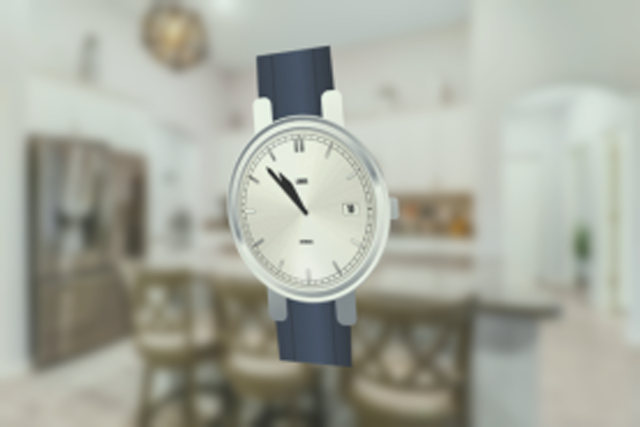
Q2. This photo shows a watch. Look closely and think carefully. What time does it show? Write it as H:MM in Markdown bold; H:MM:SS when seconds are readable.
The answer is **10:53**
